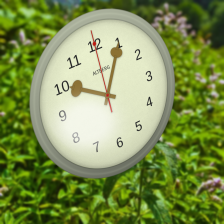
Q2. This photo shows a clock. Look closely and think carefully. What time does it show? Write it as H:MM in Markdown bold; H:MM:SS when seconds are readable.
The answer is **10:05:00**
